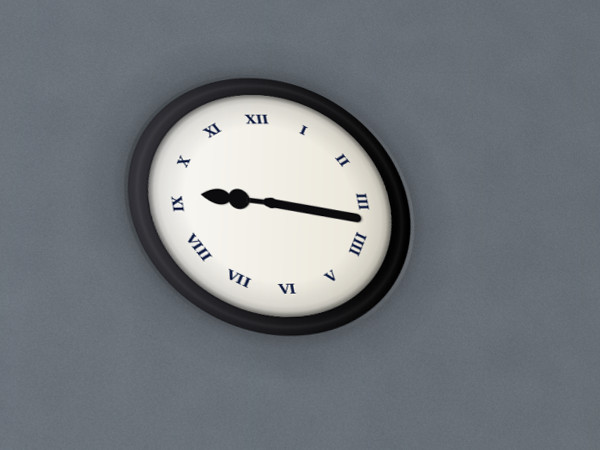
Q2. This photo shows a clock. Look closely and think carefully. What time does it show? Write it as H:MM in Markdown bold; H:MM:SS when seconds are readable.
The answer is **9:17**
